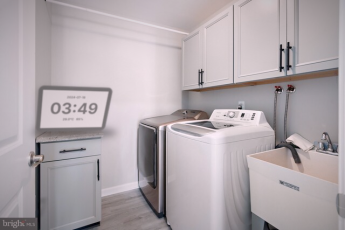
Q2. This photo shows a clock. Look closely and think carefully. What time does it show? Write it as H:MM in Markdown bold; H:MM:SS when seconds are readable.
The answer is **3:49**
